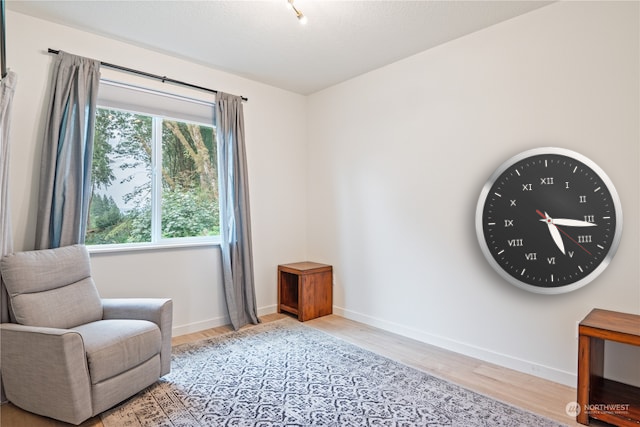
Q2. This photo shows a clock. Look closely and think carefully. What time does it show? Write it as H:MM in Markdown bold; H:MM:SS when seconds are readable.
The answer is **5:16:22**
